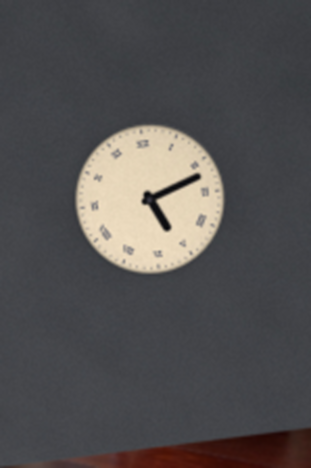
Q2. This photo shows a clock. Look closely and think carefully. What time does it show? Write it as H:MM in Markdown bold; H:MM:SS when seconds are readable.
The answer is **5:12**
